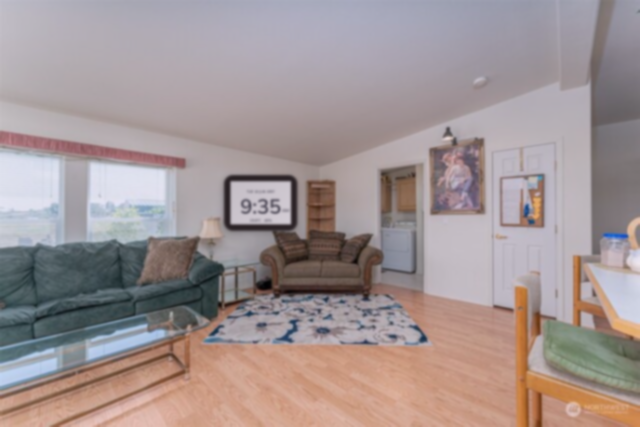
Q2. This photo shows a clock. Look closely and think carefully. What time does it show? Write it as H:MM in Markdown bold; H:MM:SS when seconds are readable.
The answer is **9:35**
